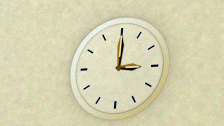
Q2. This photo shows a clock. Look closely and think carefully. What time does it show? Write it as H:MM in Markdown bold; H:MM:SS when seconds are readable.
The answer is **3:00**
